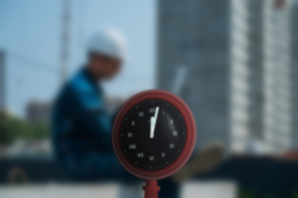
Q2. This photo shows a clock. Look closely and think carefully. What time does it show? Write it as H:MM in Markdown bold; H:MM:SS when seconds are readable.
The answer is **12:02**
